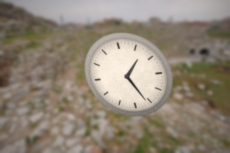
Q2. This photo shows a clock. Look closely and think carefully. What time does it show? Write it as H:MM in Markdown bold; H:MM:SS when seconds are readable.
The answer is **1:26**
